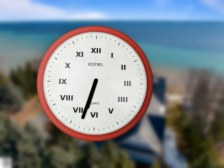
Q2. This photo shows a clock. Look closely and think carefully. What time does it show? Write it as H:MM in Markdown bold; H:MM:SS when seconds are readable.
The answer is **6:33**
